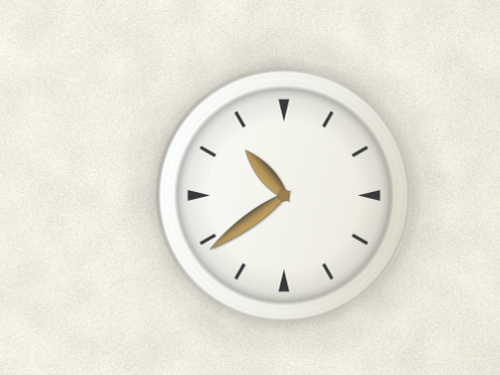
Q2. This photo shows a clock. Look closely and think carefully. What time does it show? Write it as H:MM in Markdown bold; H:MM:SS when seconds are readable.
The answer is **10:39**
